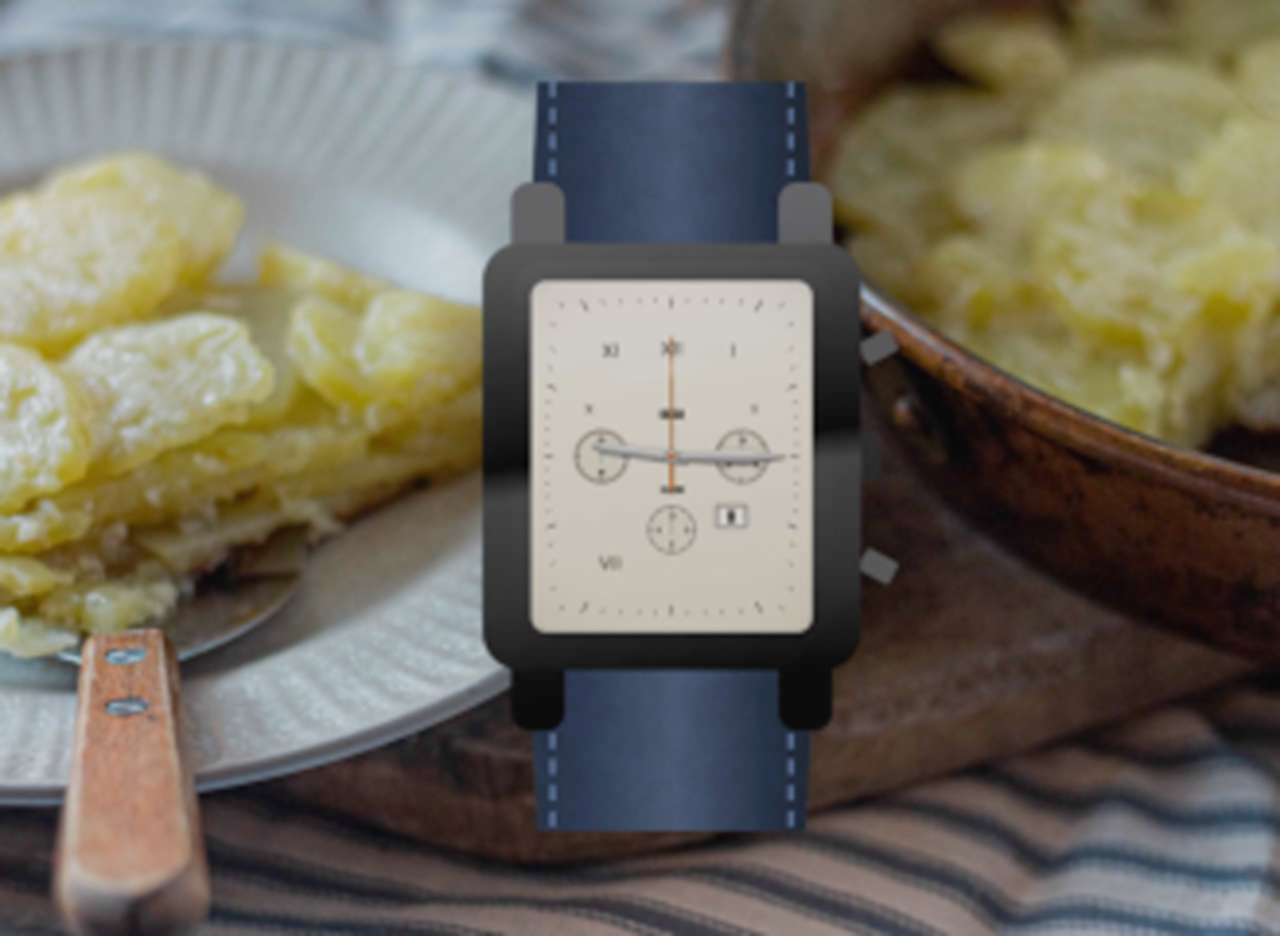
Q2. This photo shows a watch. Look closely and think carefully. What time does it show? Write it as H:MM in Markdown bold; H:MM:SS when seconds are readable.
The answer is **9:15**
